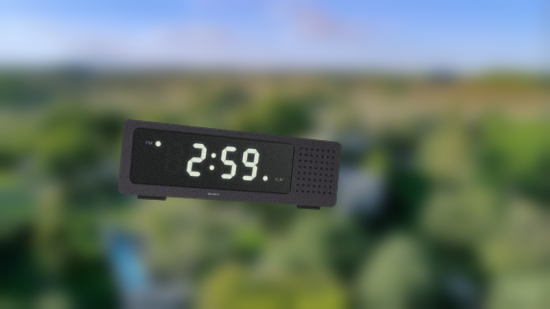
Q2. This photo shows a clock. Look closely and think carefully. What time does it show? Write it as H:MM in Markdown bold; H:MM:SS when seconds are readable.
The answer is **2:59**
